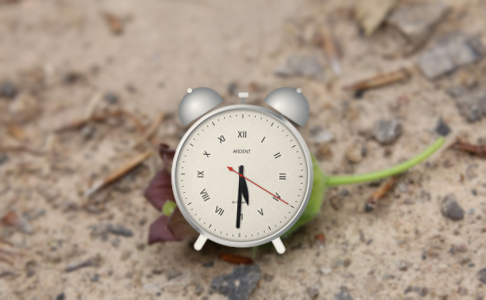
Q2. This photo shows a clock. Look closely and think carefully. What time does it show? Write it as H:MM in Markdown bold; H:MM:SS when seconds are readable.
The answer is **5:30:20**
